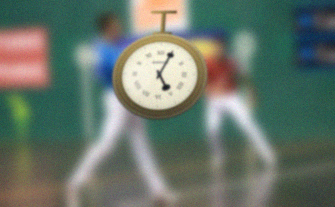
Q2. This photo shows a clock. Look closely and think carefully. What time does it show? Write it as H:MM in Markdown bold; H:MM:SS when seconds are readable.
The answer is **5:04**
